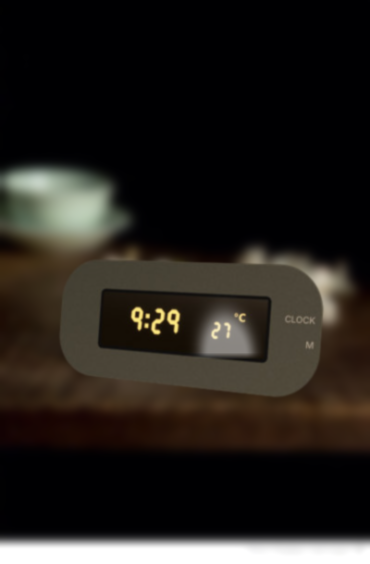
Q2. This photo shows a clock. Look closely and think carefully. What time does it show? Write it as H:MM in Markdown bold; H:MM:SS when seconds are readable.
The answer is **9:29**
